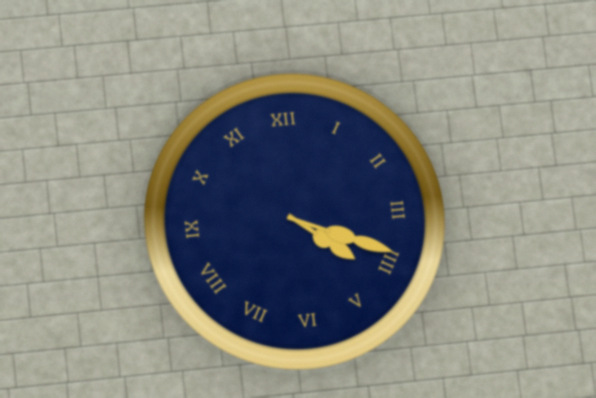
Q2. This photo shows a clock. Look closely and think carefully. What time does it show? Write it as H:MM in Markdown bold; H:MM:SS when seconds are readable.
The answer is **4:19**
